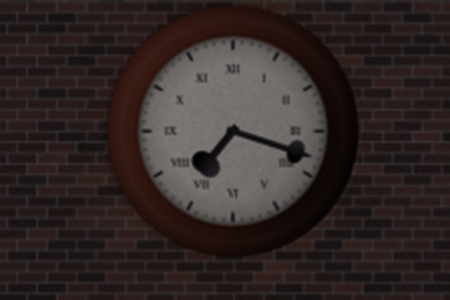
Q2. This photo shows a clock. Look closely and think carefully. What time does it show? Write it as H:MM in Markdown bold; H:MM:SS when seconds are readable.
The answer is **7:18**
